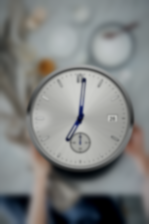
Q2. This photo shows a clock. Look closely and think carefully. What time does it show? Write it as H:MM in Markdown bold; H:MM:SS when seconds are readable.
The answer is **7:01**
